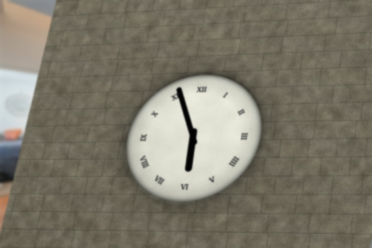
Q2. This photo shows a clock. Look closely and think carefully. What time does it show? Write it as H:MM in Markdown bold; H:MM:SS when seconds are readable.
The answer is **5:56**
